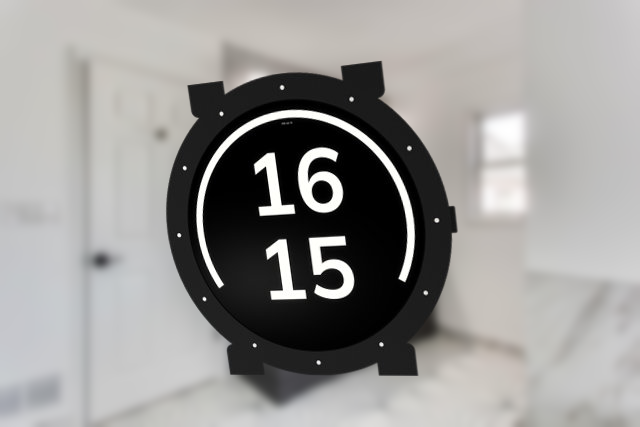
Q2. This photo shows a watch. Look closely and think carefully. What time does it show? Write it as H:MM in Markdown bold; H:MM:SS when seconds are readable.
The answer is **16:15**
